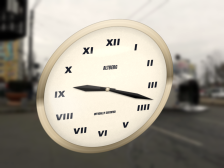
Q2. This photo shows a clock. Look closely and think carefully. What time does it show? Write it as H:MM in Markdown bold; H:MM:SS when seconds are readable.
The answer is **9:18**
